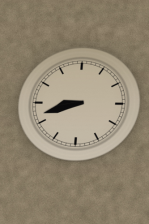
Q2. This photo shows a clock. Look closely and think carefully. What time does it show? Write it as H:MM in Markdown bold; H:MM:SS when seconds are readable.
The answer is **8:42**
